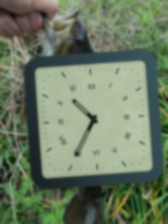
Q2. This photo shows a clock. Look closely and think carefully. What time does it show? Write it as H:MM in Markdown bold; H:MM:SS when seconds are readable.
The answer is **10:35**
